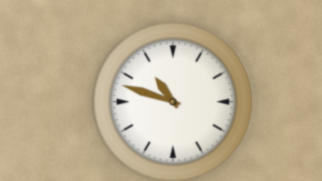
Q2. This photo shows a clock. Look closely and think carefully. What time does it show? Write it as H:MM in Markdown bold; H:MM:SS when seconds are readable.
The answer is **10:48**
